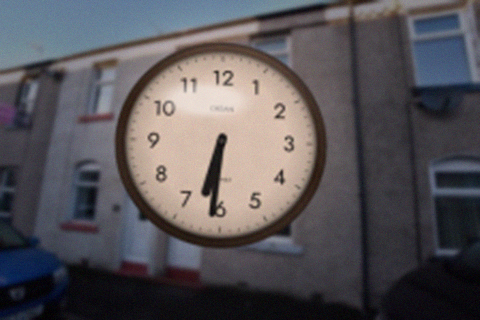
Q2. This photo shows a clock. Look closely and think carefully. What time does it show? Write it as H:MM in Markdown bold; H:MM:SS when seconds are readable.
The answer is **6:31**
